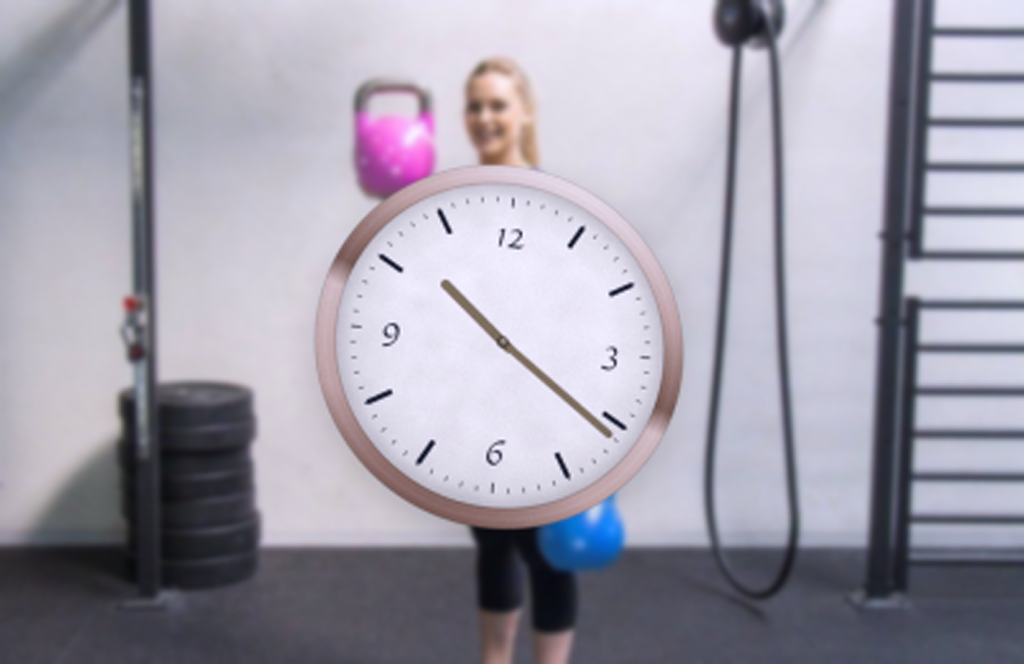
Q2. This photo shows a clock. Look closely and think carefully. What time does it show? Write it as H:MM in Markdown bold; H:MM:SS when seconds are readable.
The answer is **10:21**
